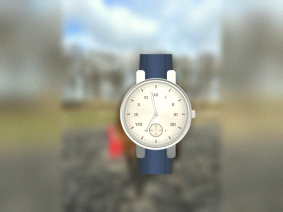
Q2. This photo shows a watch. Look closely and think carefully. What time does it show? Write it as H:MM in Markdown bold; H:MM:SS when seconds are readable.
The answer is **6:58**
